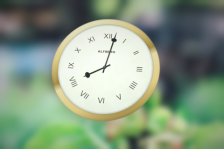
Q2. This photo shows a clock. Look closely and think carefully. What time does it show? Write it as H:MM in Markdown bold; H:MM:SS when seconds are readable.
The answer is **8:02**
